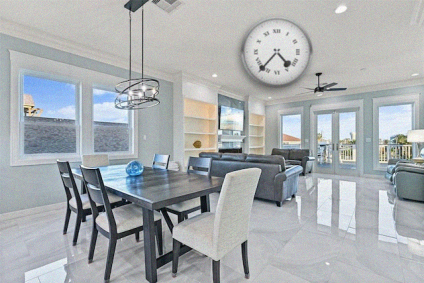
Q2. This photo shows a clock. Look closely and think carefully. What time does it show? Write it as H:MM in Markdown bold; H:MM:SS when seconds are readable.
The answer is **4:37**
